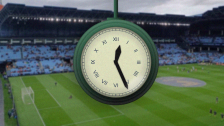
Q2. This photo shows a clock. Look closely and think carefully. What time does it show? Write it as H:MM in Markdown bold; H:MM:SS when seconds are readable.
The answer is **12:26**
